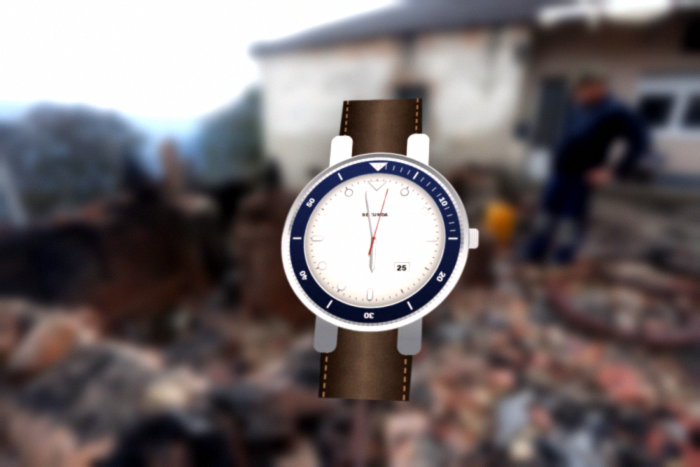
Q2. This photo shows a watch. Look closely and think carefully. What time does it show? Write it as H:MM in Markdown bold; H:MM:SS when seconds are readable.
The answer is **5:58:02**
